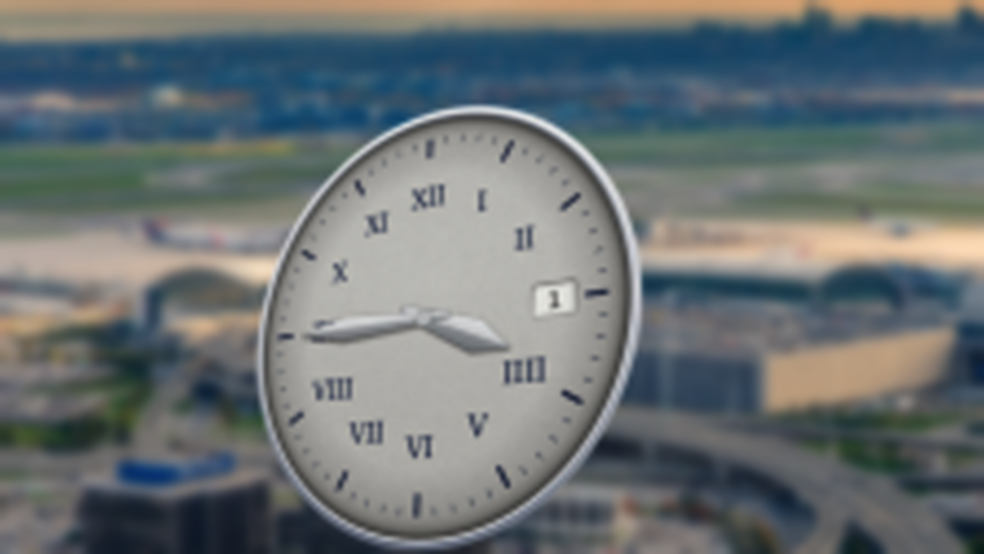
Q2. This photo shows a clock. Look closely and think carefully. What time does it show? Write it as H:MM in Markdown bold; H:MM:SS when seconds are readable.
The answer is **3:45**
